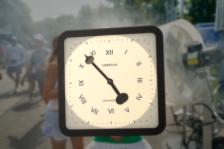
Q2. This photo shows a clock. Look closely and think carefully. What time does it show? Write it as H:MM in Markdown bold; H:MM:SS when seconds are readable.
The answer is **4:53**
